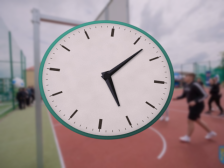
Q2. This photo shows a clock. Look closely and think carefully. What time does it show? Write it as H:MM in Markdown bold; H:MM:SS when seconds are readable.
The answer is **5:07**
